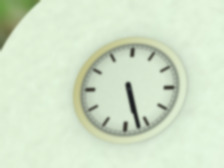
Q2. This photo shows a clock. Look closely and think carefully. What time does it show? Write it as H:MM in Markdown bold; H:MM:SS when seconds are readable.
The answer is **5:27**
